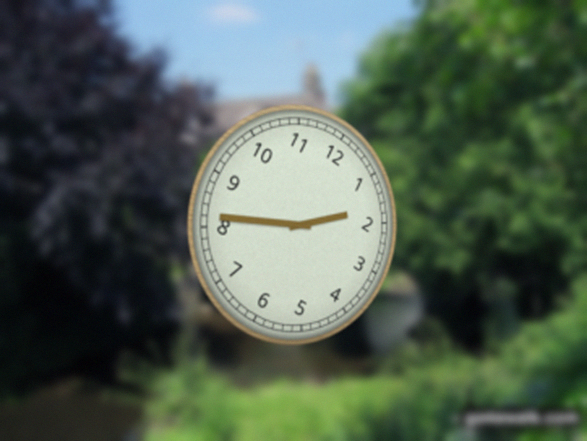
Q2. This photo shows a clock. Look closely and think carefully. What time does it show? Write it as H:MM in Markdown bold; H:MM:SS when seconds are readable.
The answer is **1:41**
